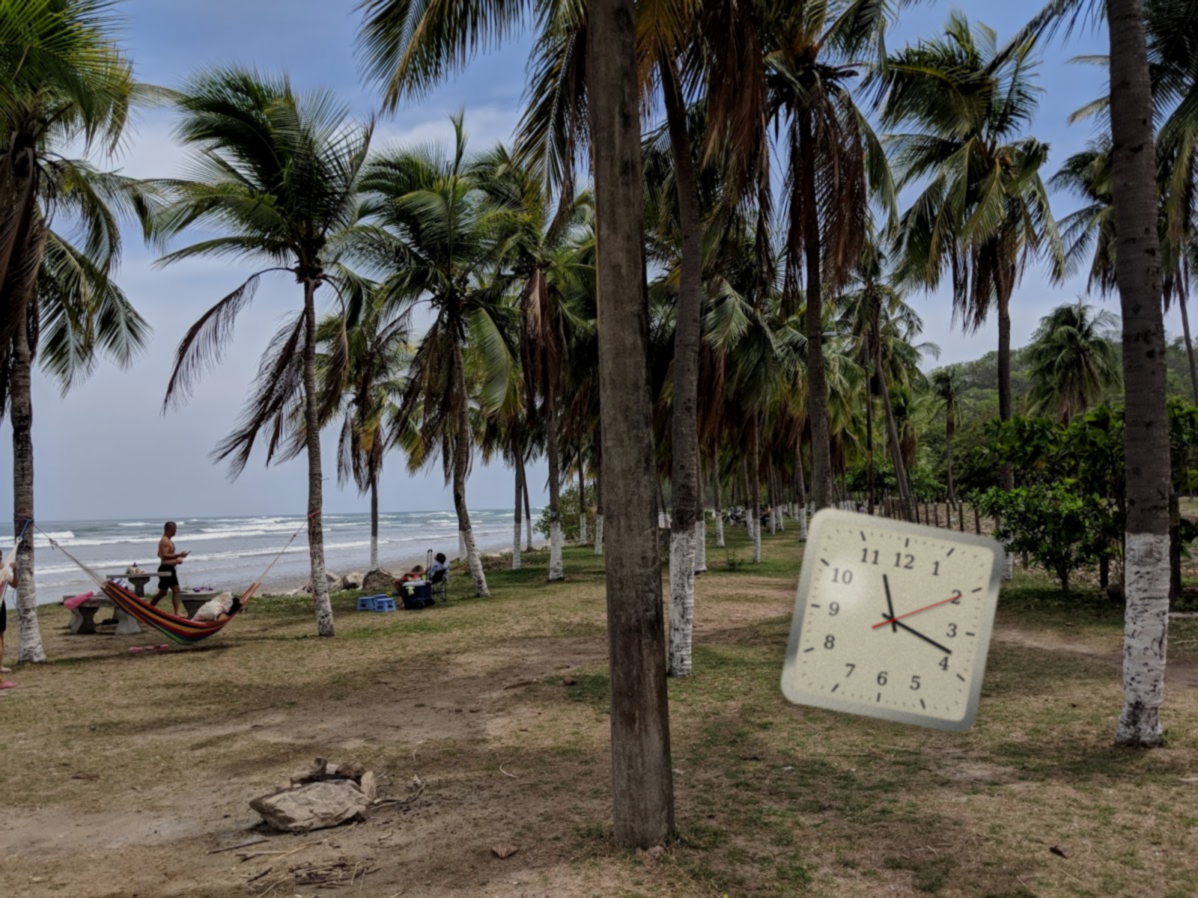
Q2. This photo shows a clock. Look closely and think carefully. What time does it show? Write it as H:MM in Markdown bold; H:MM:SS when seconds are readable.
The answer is **11:18:10**
